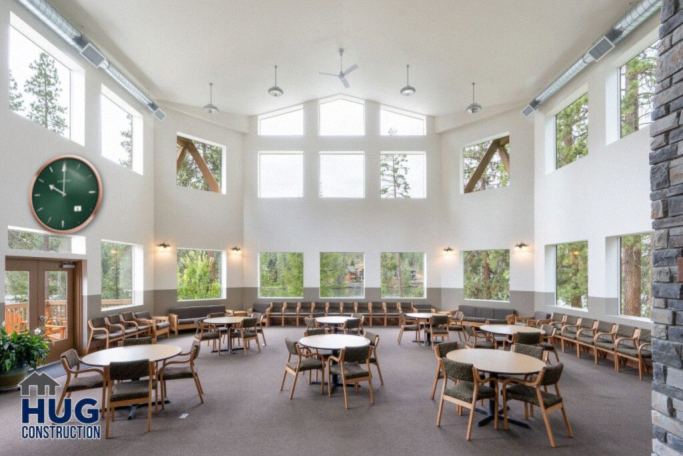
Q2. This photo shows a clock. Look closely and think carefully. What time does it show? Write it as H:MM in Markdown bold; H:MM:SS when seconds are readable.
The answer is **10:00**
